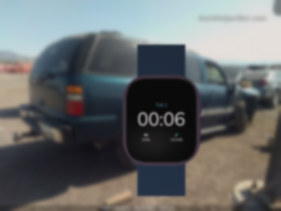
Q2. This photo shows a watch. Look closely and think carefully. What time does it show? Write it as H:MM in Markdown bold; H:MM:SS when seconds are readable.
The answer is **0:06**
